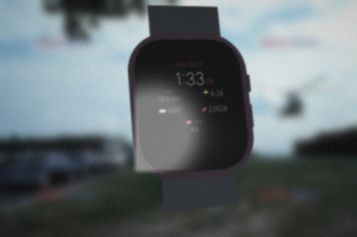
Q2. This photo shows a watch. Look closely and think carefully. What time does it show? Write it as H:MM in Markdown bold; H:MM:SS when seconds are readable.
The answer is **1:33**
